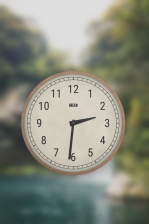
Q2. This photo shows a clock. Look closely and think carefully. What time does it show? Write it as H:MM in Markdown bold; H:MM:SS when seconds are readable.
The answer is **2:31**
